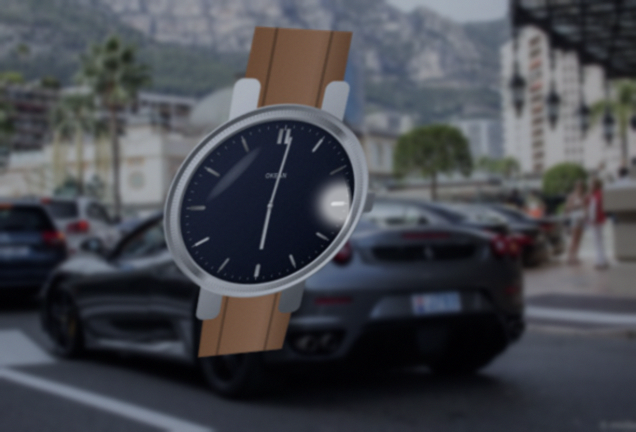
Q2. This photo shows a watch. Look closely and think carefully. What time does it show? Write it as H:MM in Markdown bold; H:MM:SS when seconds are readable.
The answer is **6:01**
